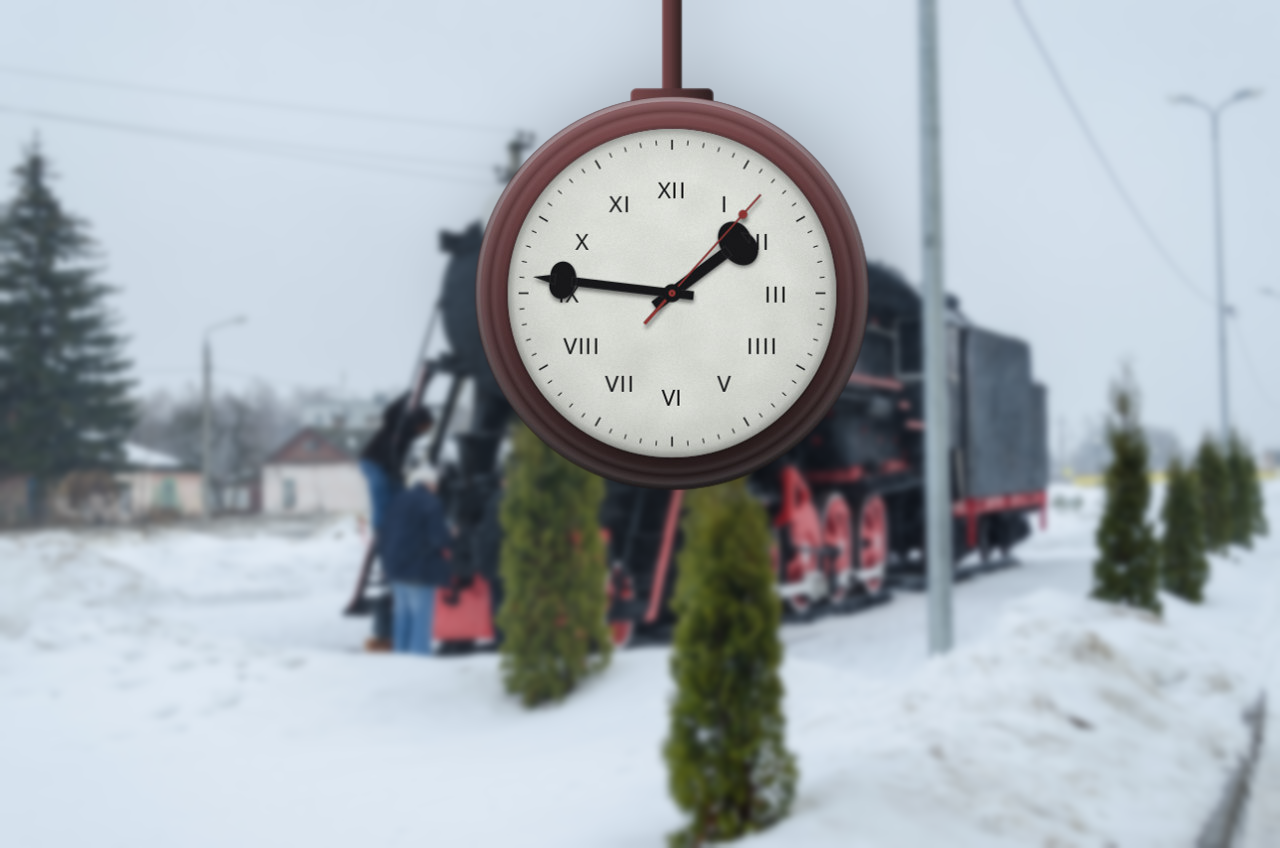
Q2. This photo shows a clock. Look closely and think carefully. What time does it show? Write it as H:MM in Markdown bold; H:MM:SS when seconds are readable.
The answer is **1:46:07**
